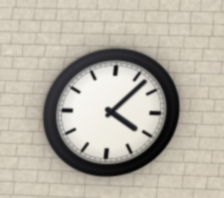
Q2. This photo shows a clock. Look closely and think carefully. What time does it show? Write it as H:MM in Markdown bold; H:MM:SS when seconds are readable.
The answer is **4:07**
